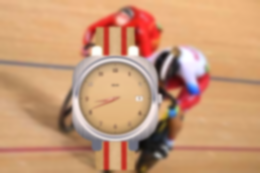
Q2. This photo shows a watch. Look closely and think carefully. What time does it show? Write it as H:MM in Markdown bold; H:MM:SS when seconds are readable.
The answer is **8:41**
